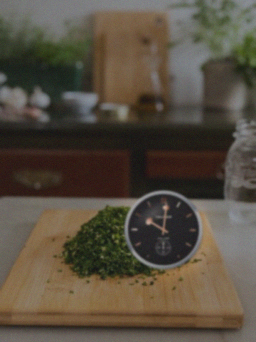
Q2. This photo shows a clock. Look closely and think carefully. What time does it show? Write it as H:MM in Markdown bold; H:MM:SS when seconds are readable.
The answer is **10:01**
